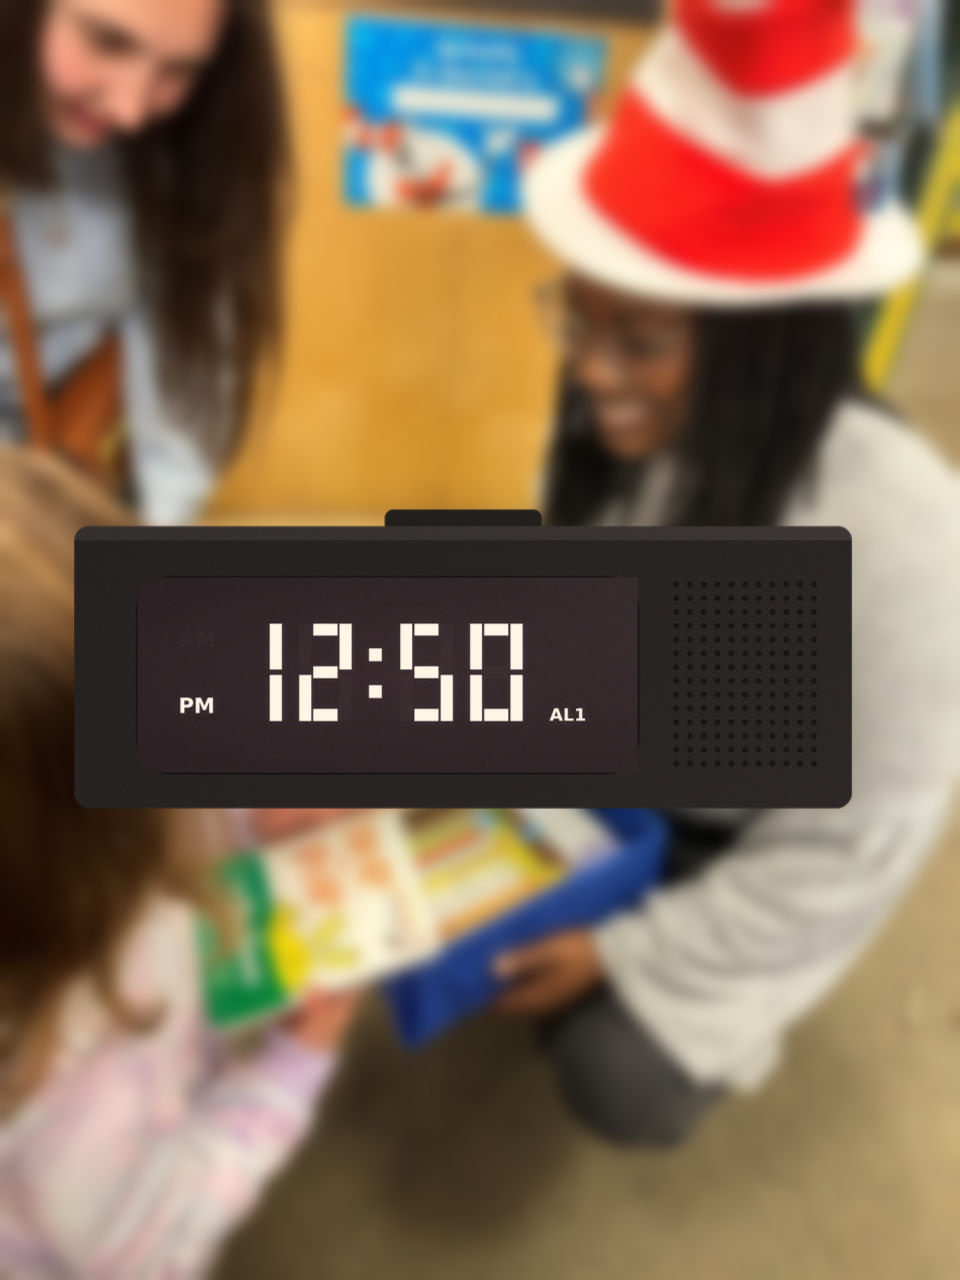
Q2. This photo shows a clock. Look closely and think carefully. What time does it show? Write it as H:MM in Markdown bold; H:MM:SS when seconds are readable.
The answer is **12:50**
